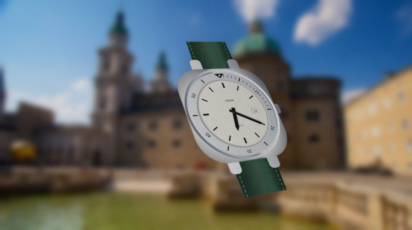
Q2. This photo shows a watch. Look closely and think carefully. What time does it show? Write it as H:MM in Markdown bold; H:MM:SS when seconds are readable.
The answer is **6:20**
